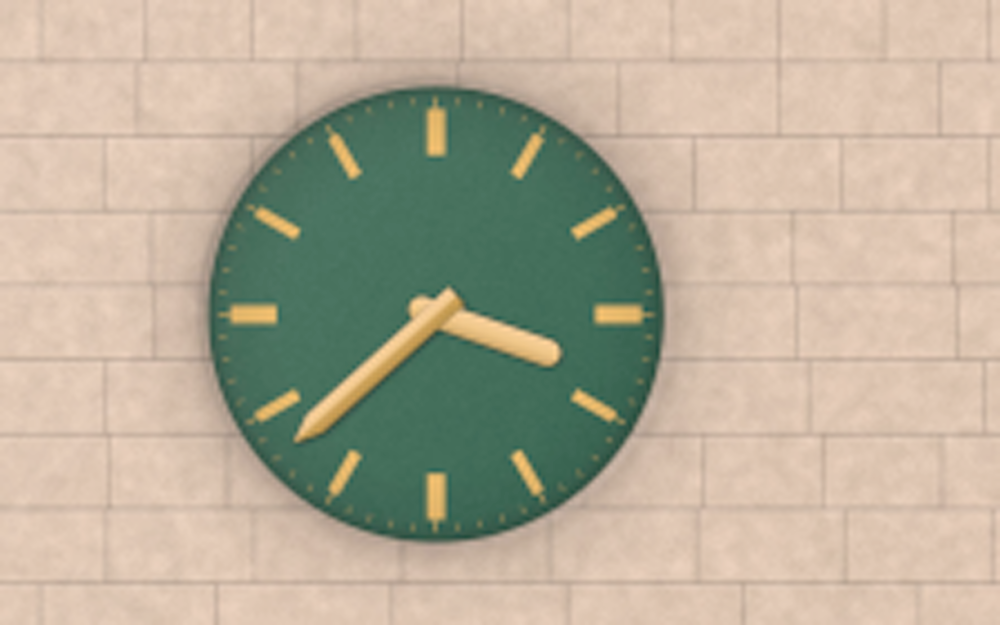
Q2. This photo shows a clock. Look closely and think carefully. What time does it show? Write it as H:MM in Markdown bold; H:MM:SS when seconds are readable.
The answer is **3:38**
